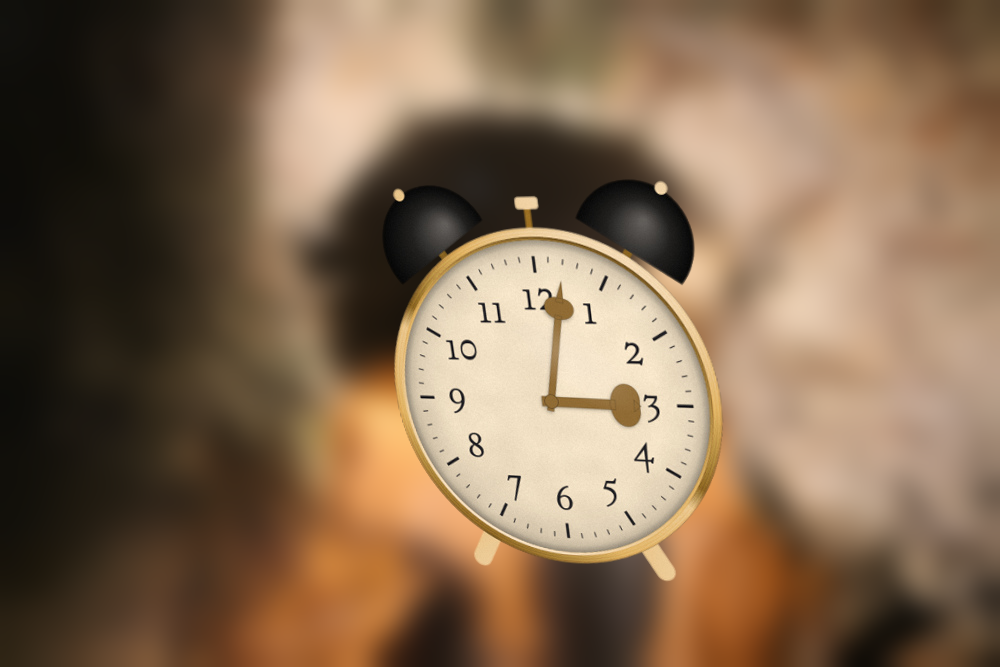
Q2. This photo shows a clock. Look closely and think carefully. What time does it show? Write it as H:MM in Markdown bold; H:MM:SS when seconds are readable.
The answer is **3:02**
